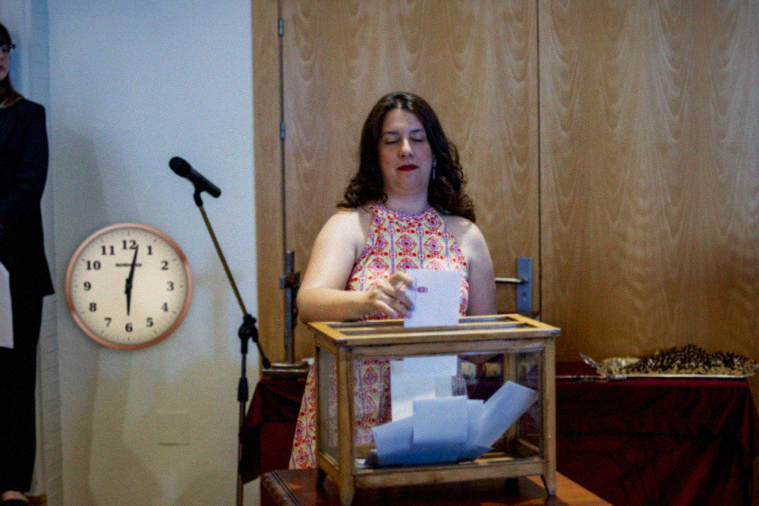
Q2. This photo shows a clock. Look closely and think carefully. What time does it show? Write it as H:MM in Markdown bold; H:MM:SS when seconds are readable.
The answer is **6:02**
